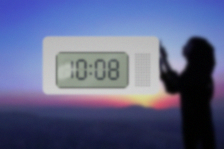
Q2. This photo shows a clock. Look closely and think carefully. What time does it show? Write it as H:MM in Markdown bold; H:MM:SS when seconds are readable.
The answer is **10:08**
